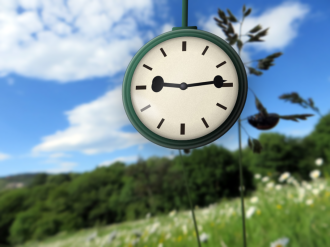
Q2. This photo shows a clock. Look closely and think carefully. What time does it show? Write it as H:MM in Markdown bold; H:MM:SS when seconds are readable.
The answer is **9:14**
